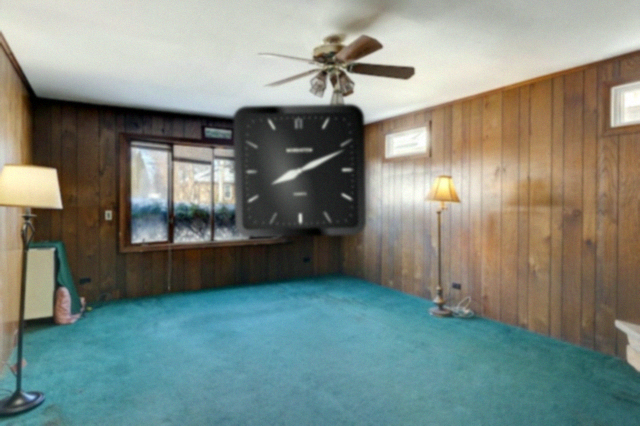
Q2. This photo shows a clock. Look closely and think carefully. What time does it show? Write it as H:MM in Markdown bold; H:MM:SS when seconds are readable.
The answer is **8:11**
